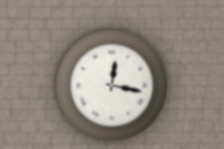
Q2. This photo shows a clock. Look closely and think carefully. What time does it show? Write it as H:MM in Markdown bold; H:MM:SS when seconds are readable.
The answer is **12:17**
